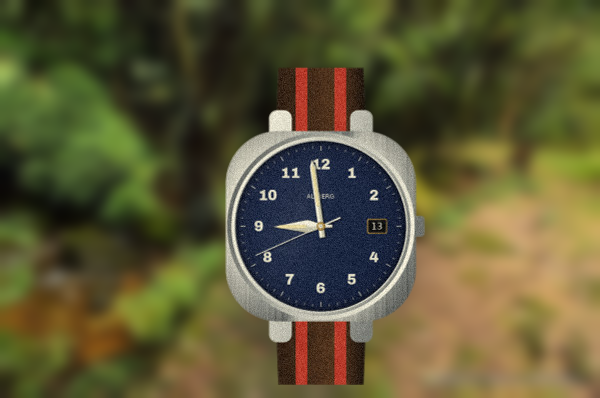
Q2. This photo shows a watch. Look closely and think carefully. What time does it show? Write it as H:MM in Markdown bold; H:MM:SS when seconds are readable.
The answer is **8:58:41**
